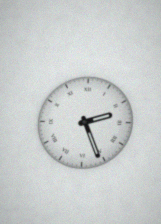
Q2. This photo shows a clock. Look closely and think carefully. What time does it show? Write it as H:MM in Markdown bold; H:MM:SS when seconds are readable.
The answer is **2:26**
